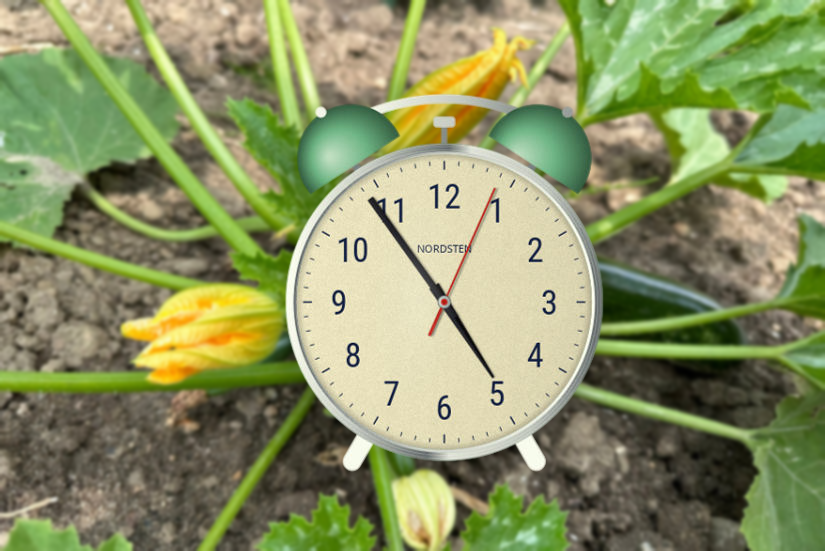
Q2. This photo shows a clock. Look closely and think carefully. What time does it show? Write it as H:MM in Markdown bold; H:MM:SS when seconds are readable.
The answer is **4:54:04**
